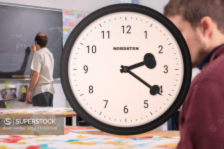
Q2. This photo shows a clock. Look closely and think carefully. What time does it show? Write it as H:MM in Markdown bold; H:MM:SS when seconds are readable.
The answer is **2:21**
